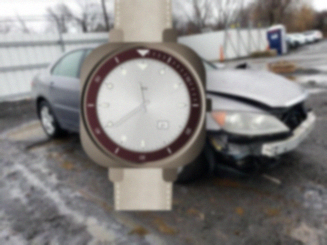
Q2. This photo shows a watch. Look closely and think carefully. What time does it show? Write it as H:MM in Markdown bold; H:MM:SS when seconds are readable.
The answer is **11:39**
